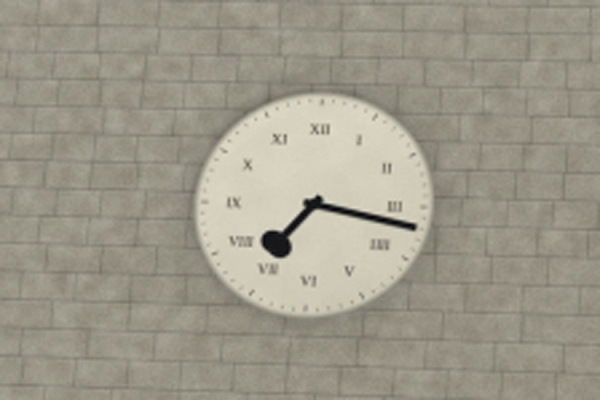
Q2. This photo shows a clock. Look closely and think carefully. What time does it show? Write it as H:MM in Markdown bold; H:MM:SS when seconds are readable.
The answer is **7:17**
